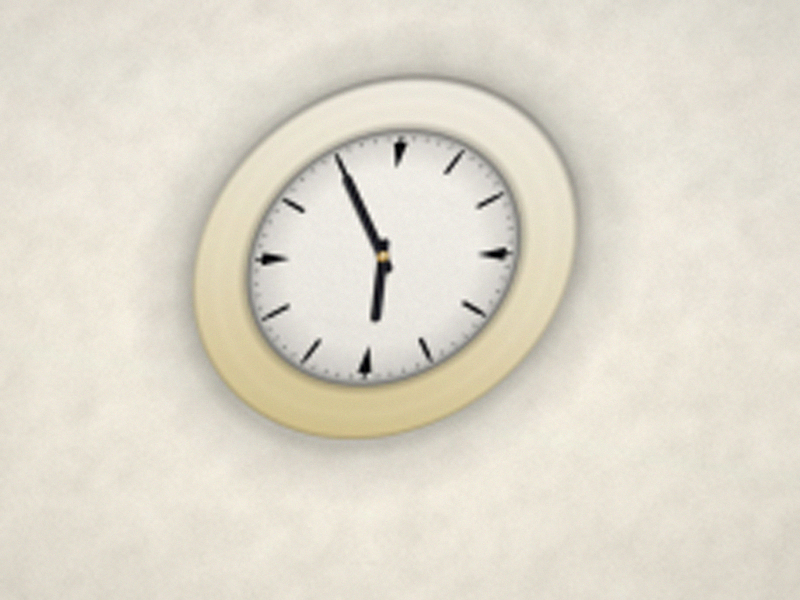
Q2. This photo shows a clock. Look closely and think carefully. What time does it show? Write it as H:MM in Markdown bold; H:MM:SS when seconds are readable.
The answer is **5:55**
